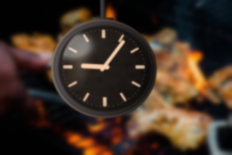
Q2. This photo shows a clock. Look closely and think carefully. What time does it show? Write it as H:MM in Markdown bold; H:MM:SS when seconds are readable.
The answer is **9:06**
